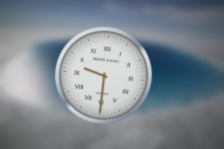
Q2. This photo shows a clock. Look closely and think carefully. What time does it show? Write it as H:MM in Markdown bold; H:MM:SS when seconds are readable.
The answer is **9:30**
